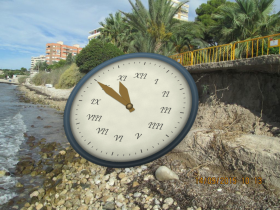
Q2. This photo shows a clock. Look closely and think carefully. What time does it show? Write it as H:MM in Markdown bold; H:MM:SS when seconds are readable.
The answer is **10:50**
